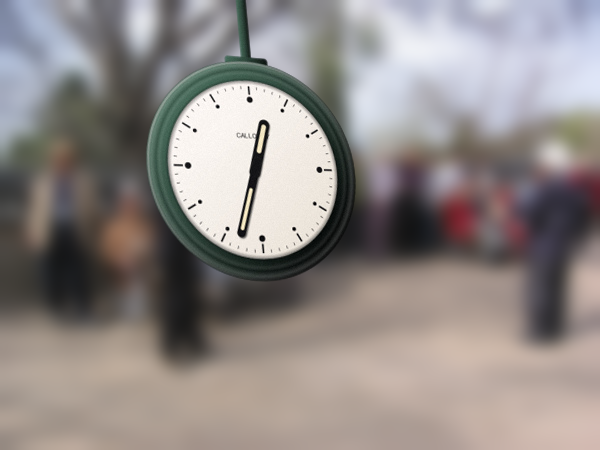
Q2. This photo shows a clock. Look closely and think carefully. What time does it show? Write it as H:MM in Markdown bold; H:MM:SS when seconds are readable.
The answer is **12:33**
